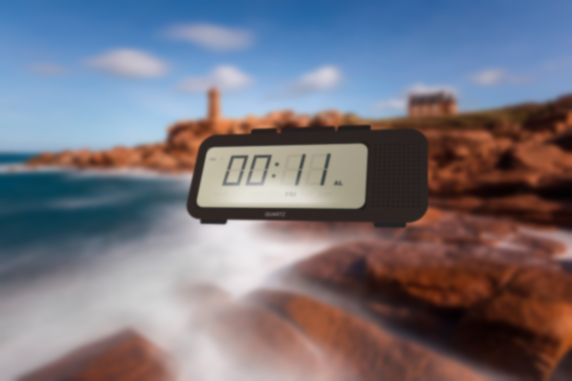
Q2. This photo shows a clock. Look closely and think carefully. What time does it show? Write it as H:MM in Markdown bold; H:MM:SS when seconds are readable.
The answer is **0:11**
